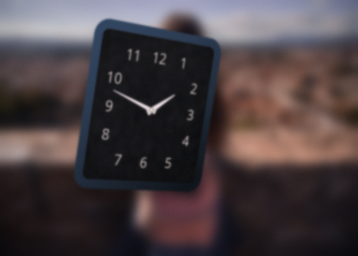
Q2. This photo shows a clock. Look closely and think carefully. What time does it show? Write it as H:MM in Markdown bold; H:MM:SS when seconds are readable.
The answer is **1:48**
